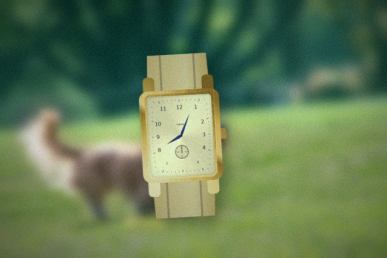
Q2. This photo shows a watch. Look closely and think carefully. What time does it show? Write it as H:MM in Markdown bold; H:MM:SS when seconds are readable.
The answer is **8:04**
